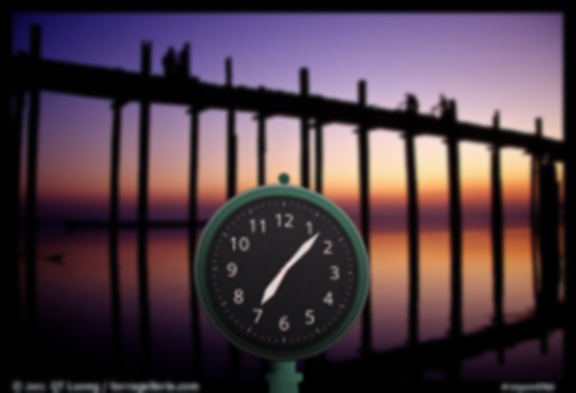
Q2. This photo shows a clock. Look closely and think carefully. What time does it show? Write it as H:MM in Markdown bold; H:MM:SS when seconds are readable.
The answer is **7:07**
